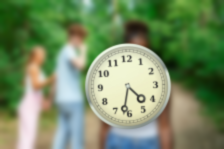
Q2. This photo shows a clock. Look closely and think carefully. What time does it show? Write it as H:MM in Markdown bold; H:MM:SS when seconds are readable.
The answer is **4:32**
